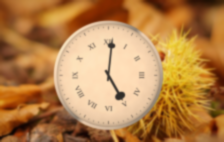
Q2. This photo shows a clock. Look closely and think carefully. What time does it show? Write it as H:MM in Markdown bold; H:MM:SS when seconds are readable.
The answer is **5:01**
